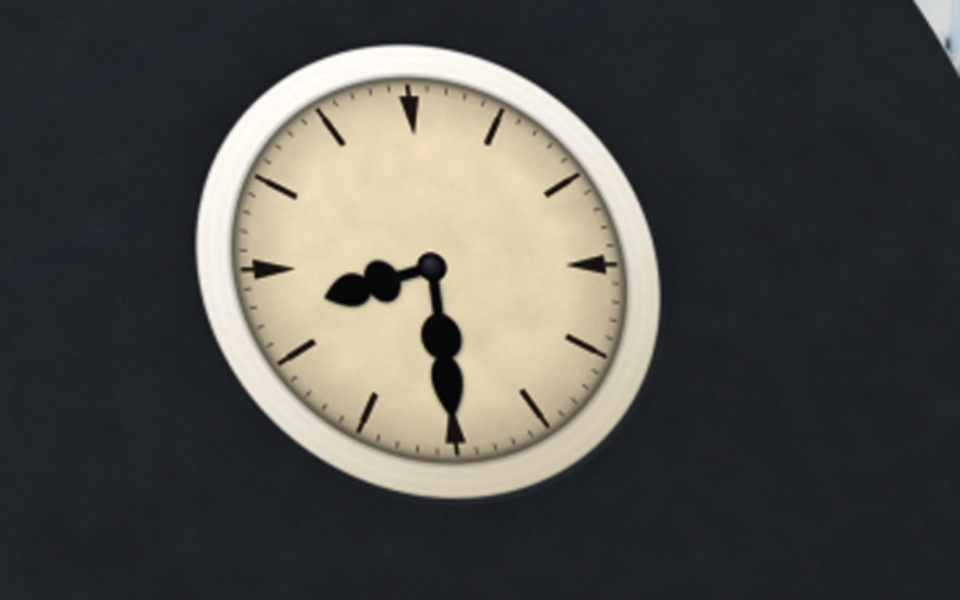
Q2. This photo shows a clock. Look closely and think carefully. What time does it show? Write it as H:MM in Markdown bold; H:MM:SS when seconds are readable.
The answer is **8:30**
